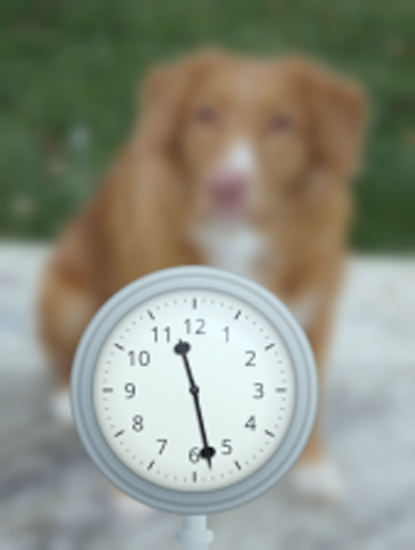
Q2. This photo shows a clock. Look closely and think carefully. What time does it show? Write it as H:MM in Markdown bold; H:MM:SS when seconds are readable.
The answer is **11:28**
